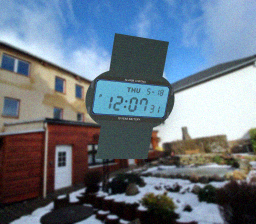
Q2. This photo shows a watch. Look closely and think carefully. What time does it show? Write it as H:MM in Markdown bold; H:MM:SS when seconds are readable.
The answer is **12:07:31**
